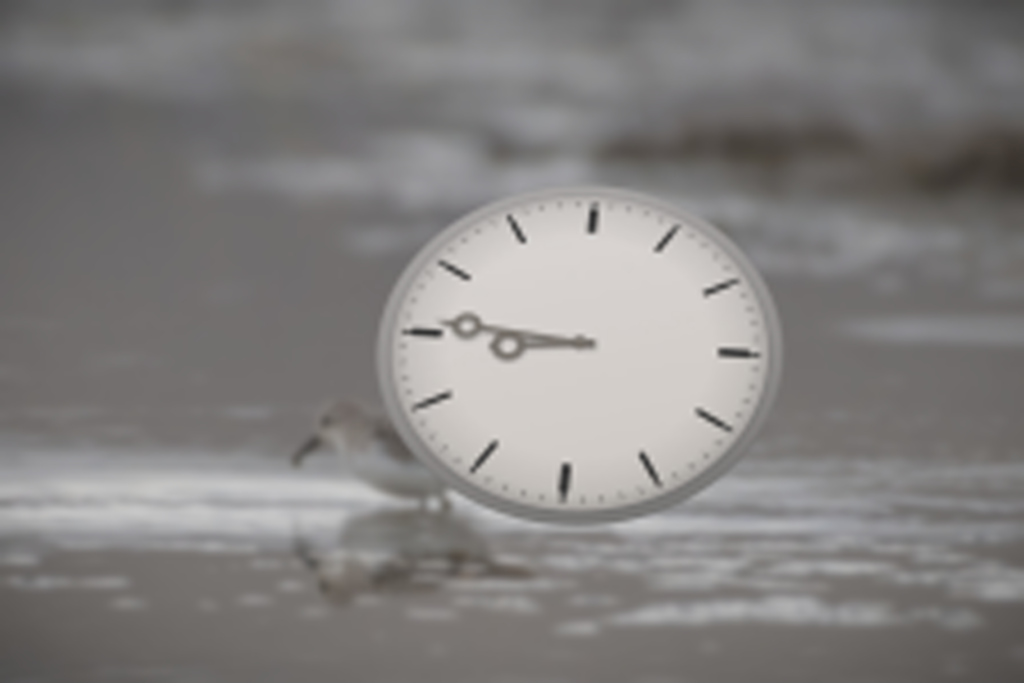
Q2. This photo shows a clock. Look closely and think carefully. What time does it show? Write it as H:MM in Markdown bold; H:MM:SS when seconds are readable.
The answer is **8:46**
